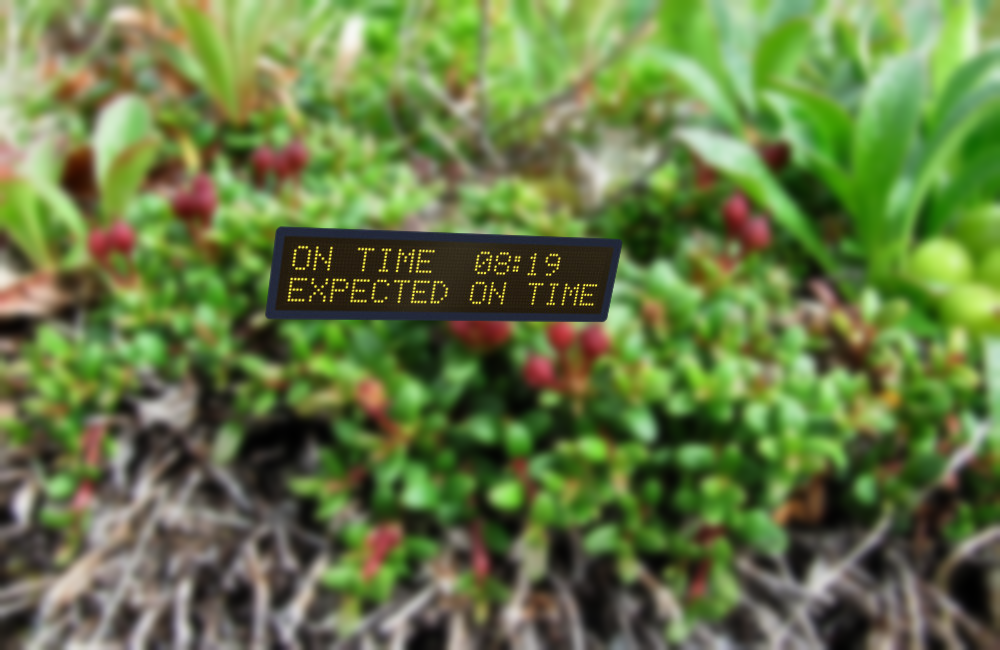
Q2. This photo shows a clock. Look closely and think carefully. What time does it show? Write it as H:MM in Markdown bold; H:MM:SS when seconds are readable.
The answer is **8:19**
